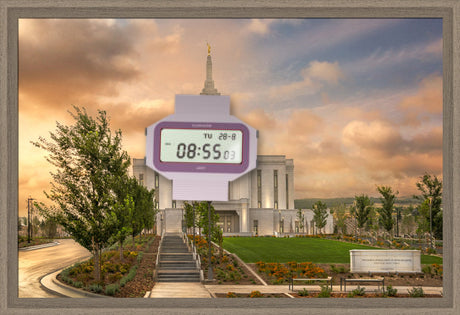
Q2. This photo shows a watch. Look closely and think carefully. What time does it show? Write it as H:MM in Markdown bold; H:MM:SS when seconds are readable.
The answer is **8:55:03**
